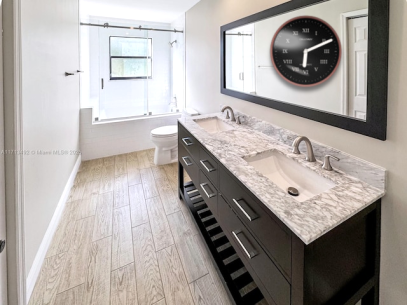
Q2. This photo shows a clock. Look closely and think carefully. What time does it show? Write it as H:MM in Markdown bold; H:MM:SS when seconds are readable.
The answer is **6:11**
